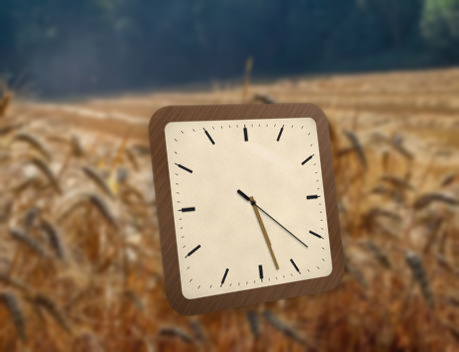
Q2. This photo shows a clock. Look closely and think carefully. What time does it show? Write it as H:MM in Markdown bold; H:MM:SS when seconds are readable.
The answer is **5:27:22**
